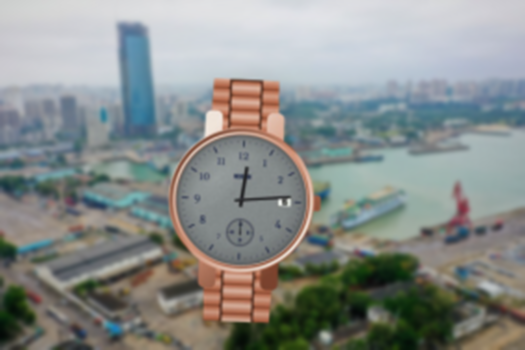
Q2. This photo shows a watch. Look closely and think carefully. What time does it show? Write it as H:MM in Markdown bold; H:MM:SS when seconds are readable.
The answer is **12:14**
